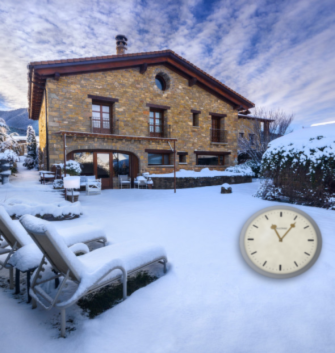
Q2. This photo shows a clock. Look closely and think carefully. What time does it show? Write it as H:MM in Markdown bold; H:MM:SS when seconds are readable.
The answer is **11:06**
